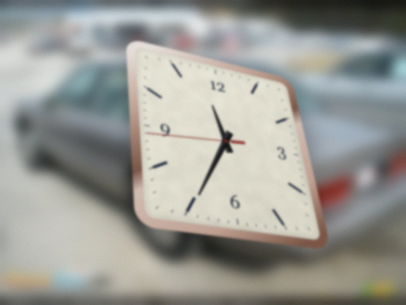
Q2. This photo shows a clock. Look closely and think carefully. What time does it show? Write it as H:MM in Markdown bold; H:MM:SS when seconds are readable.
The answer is **11:34:44**
